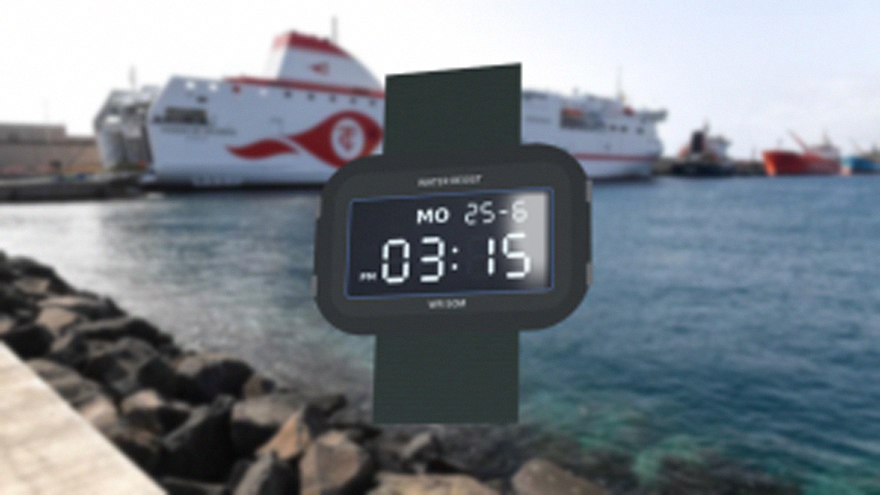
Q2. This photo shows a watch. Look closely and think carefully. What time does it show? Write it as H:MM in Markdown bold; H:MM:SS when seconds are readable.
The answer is **3:15**
